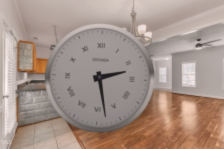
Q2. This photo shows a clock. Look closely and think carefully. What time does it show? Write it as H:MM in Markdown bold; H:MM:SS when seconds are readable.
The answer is **2:28**
